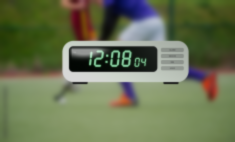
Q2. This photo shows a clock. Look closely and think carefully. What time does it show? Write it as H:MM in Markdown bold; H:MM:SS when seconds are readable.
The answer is **12:08:04**
